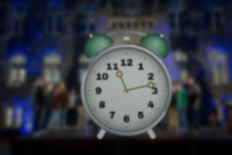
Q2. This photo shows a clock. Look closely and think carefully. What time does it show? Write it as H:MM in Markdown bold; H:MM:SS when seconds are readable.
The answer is **11:13**
